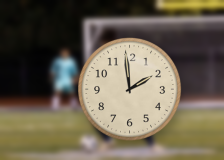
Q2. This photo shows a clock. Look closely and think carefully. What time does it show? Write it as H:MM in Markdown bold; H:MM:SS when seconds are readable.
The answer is **1:59**
